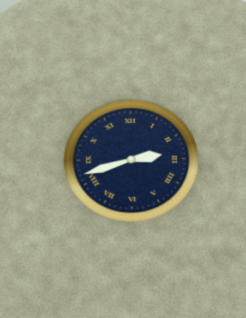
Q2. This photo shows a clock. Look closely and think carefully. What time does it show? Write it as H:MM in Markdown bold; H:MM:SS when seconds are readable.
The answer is **2:42**
